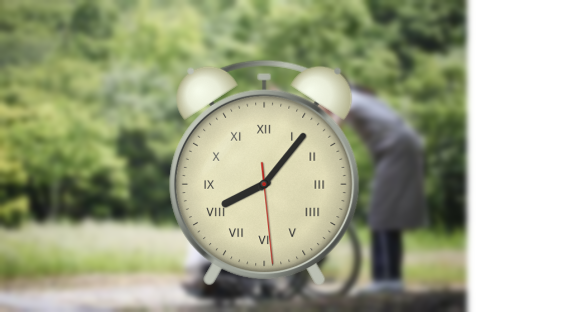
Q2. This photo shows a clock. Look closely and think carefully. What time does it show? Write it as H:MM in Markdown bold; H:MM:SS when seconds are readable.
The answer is **8:06:29**
